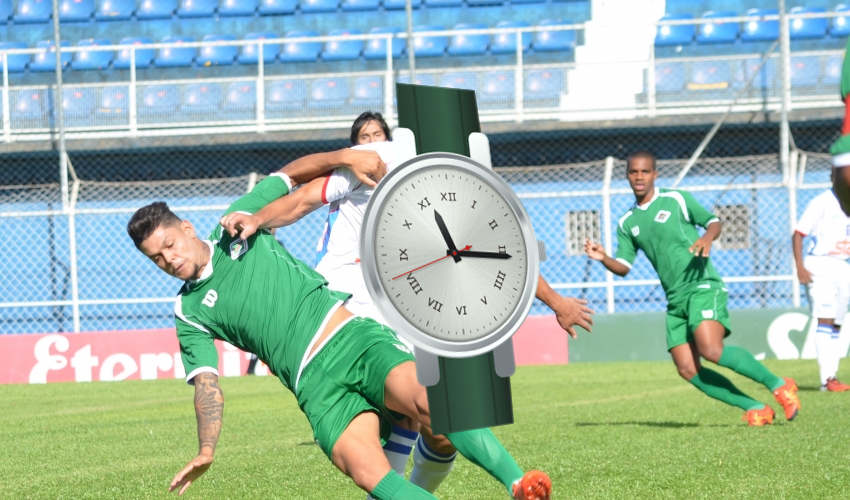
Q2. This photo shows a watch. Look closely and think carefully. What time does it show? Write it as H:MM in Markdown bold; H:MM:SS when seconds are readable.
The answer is **11:15:42**
